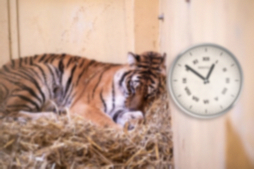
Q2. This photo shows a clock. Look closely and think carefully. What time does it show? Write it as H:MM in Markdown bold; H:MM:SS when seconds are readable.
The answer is **12:51**
